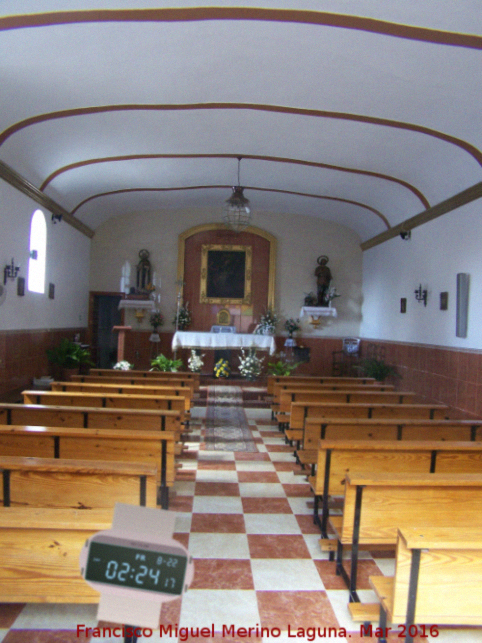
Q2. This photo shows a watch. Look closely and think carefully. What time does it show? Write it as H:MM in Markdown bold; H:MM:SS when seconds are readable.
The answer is **2:24**
